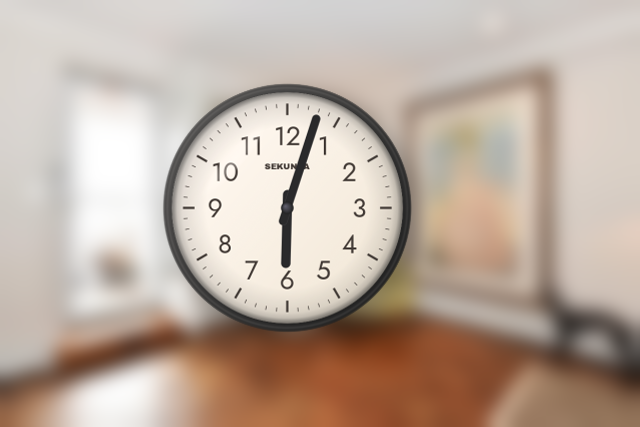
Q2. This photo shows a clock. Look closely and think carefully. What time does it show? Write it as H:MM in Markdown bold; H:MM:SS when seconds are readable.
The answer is **6:03**
